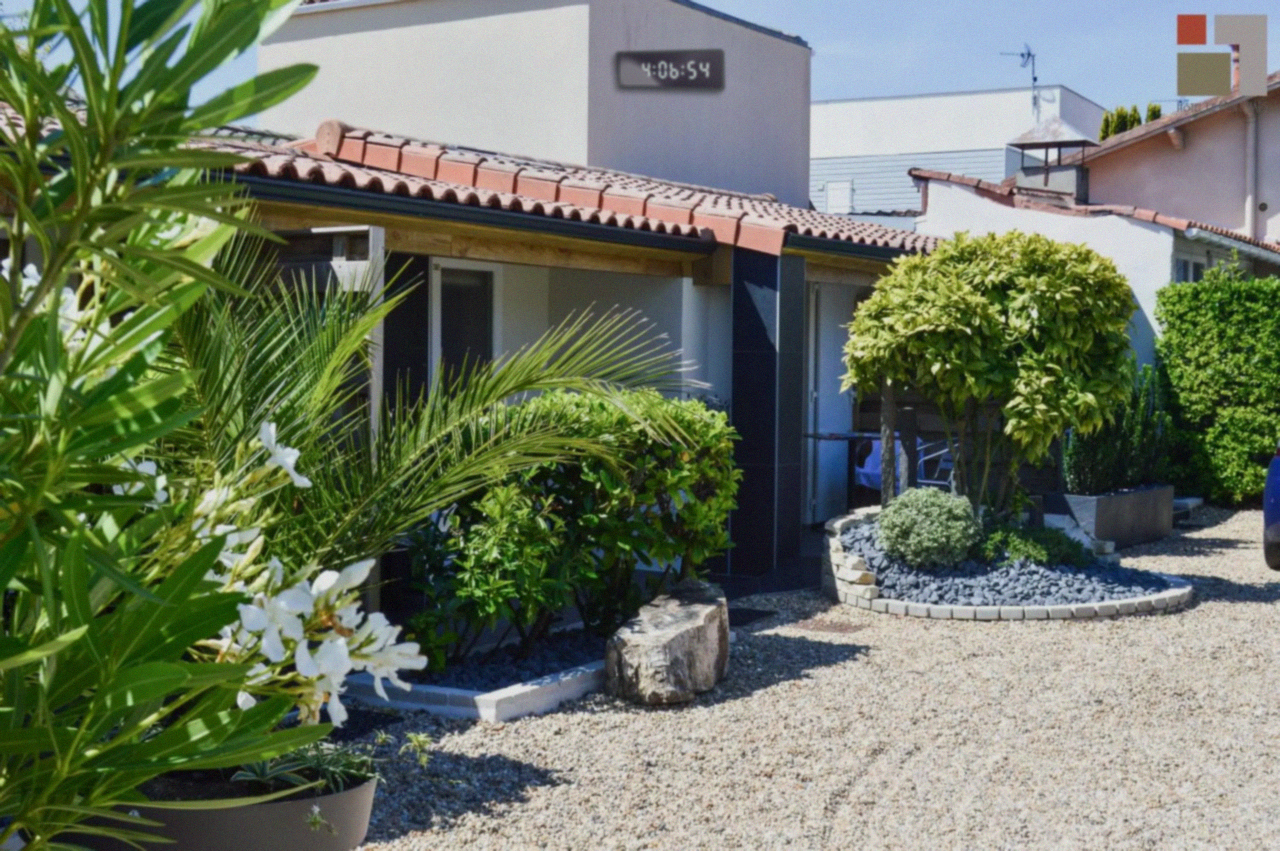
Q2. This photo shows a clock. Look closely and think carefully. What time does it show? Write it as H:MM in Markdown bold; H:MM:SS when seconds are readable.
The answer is **4:06:54**
